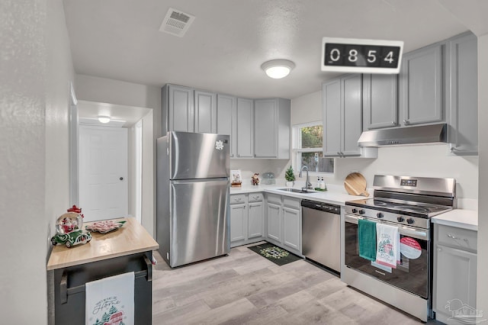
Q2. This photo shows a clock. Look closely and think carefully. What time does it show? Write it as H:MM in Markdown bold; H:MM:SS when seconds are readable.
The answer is **8:54**
